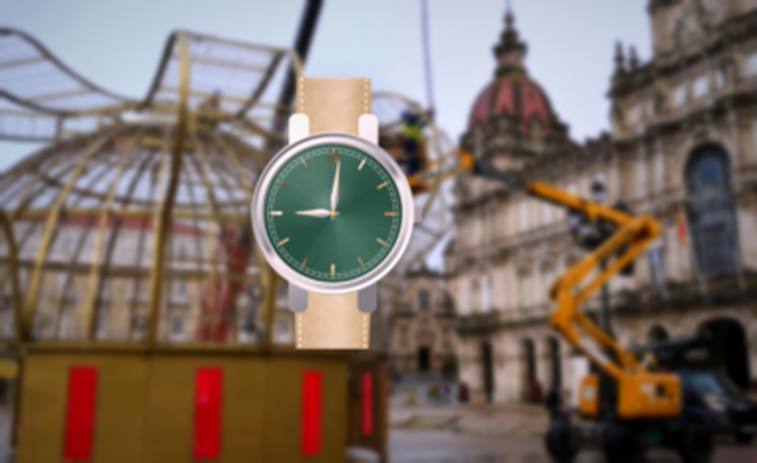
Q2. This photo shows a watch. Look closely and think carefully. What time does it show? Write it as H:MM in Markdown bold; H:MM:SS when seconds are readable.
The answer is **9:01**
